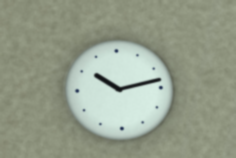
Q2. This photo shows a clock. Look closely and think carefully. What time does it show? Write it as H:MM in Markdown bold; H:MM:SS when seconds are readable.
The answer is **10:13**
